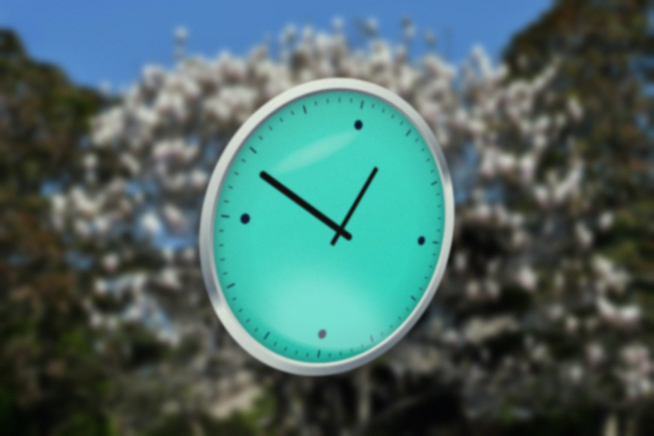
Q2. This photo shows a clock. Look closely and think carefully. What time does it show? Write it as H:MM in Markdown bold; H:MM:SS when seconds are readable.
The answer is **12:49**
